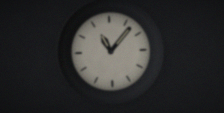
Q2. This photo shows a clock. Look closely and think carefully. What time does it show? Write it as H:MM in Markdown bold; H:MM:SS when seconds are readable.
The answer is **11:07**
